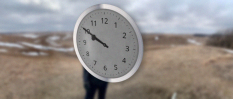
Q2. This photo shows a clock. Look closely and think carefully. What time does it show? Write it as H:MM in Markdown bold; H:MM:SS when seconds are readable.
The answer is **9:50**
